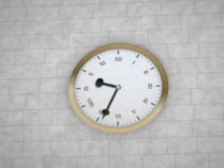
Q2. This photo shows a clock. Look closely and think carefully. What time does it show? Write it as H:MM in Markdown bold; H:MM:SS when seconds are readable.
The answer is **9:34**
